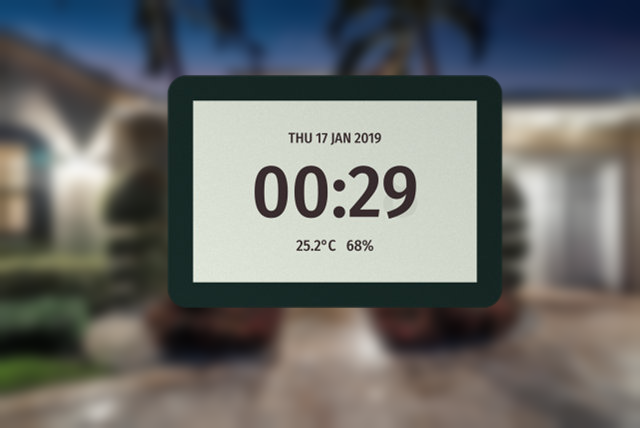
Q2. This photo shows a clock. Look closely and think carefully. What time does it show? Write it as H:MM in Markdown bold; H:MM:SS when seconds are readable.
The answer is **0:29**
